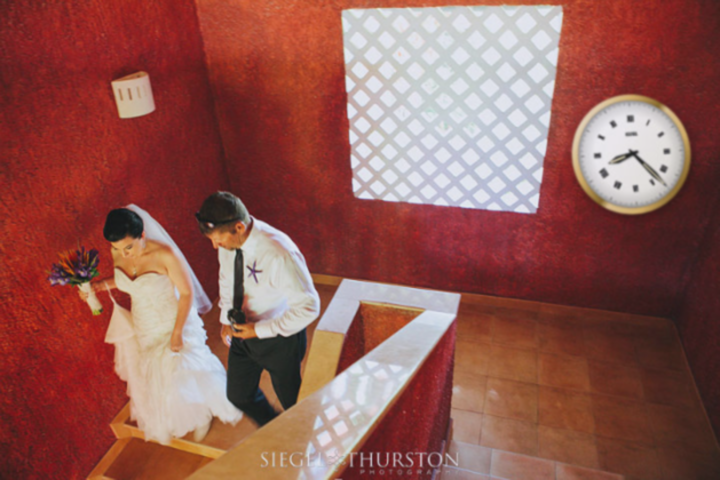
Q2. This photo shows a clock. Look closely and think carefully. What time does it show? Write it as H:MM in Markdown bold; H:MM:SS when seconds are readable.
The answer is **8:23**
